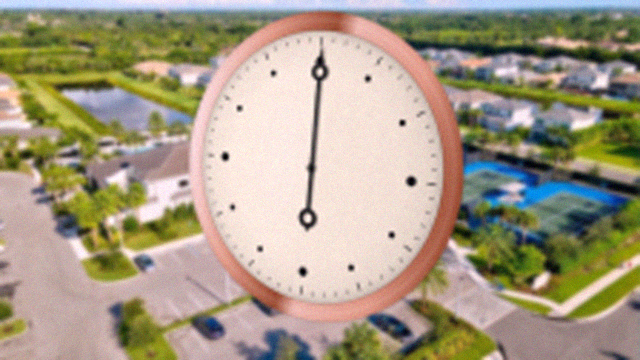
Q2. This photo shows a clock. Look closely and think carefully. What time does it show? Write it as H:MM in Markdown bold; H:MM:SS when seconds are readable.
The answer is **6:00**
